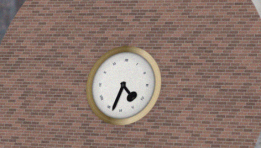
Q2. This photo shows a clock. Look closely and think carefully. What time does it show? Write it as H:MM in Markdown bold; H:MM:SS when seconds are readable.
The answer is **4:33**
